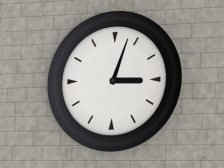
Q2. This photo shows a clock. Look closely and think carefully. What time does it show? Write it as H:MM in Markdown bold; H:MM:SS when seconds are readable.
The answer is **3:03**
